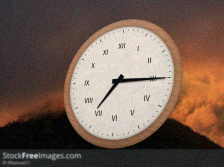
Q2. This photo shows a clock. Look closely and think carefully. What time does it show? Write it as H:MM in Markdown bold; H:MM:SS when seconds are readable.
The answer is **7:15**
